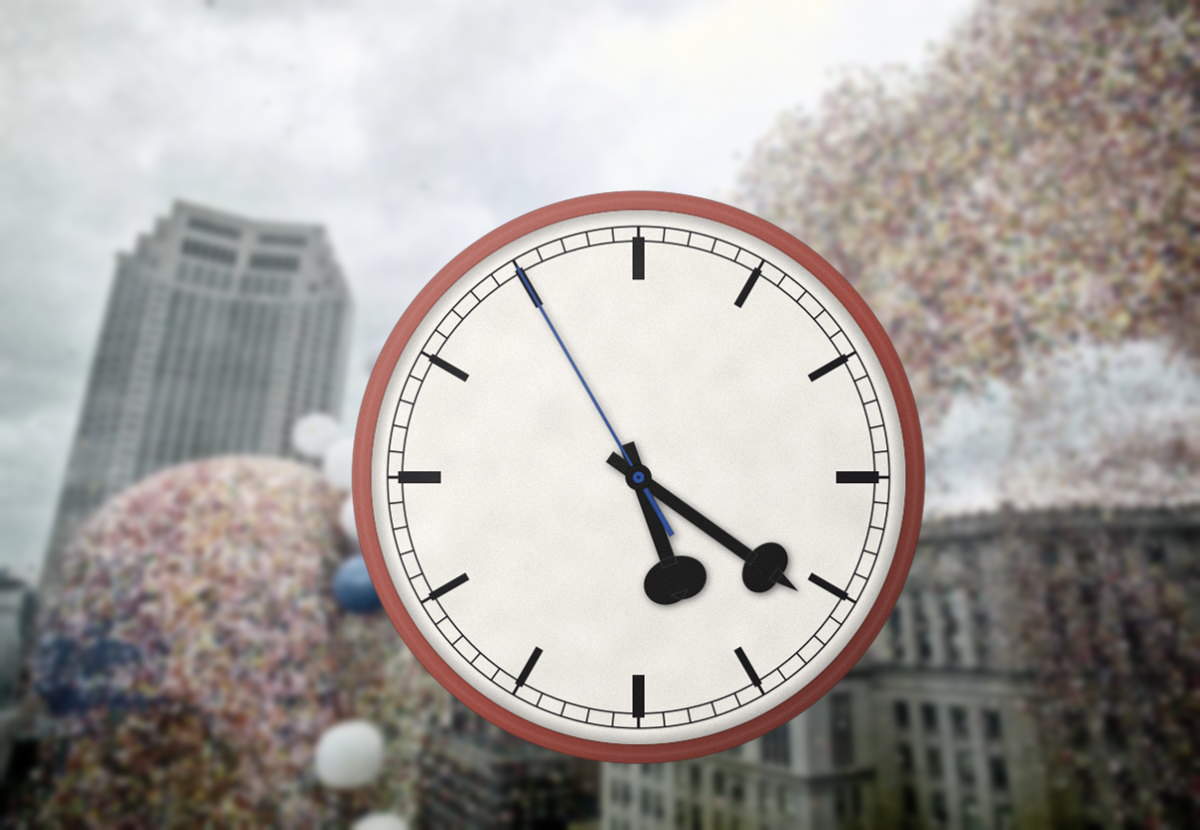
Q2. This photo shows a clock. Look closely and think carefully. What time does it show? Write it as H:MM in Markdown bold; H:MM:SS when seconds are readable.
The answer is **5:20:55**
